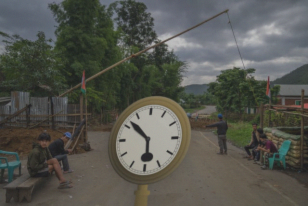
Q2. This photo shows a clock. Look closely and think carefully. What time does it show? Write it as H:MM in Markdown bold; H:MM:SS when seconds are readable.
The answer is **5:52**
